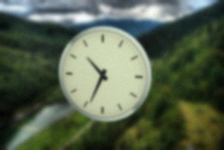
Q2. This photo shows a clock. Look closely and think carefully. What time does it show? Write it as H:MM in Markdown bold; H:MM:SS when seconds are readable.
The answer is **10:34**
